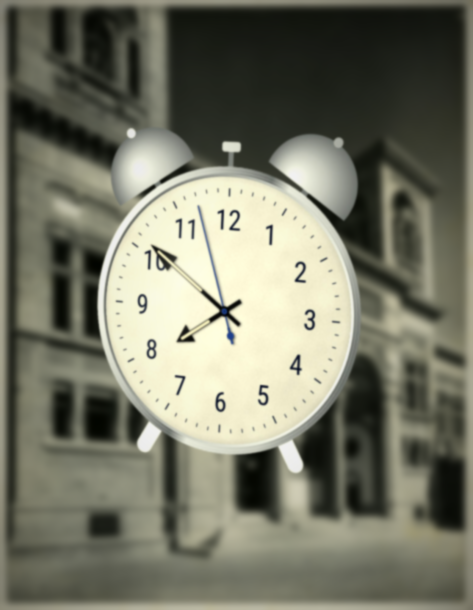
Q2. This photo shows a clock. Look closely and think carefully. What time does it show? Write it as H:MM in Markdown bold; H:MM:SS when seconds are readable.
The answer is **7:50:57**
